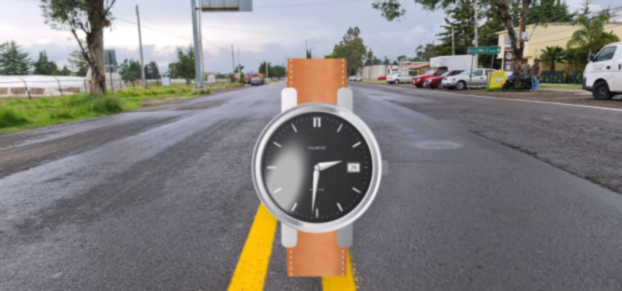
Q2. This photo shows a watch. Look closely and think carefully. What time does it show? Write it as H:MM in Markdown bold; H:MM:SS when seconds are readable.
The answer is **2:31**
